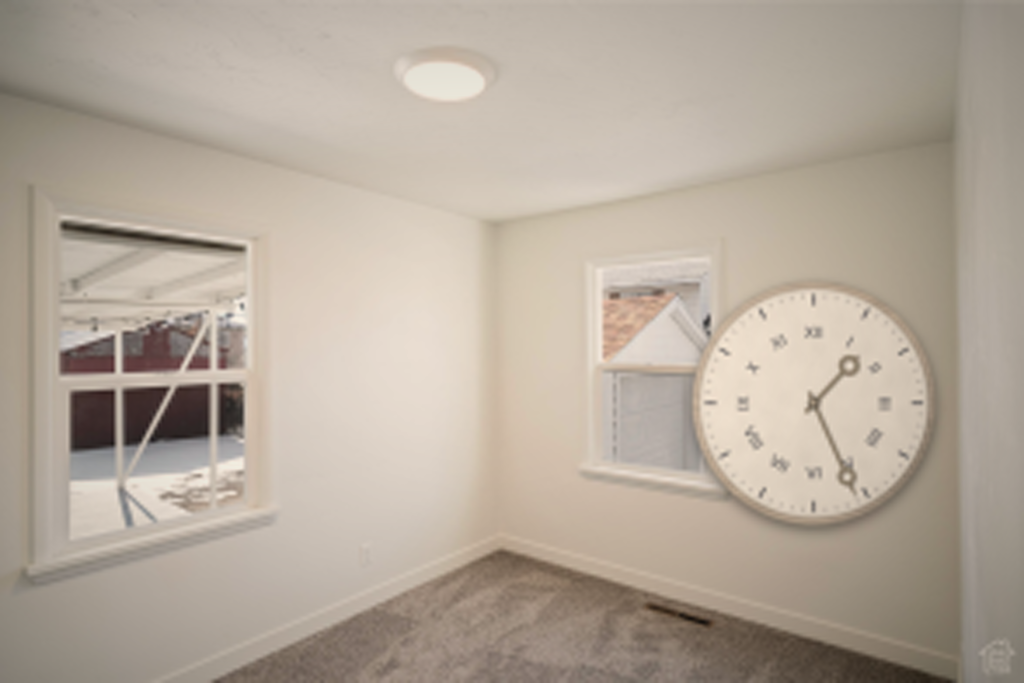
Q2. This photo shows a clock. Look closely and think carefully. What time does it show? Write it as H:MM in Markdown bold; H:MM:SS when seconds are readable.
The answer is **1:26**
